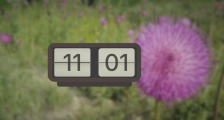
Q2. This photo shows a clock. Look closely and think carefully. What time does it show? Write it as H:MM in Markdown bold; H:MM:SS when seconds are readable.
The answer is **11:01**
